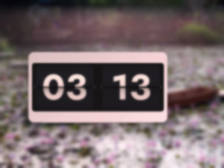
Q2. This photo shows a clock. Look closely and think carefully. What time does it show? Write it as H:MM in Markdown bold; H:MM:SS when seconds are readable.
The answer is **3:13**
